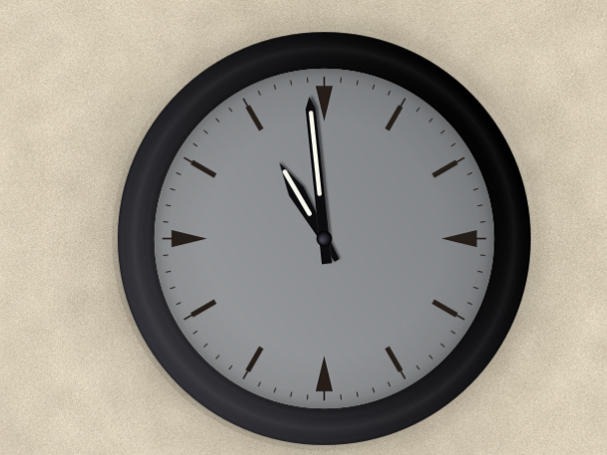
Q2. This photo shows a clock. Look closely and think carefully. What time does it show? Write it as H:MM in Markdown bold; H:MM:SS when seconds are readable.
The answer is **10:59**
